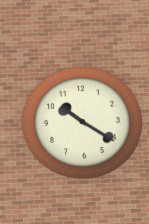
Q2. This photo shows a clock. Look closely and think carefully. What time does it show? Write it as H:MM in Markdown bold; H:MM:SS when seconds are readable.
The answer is **10:21**
